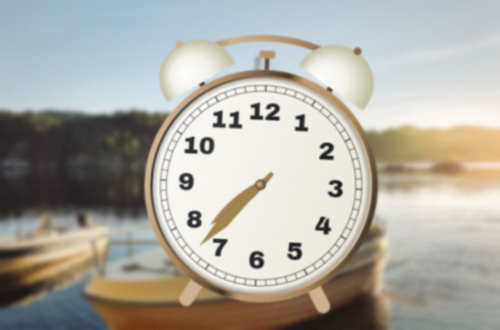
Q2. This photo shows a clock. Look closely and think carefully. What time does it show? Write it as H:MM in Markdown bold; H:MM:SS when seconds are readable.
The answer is **7:37**
